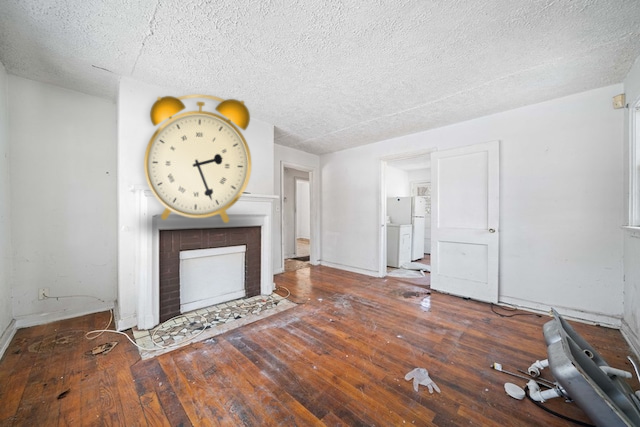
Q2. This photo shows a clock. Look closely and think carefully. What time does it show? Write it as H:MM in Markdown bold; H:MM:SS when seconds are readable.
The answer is **2:26**
